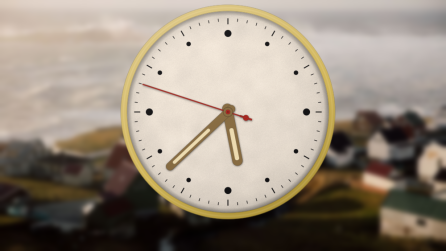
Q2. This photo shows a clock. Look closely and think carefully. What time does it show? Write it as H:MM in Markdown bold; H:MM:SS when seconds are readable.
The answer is **5:37:48**
